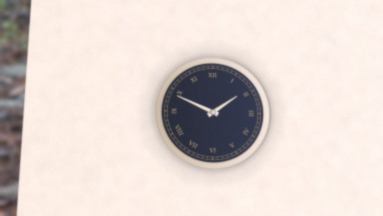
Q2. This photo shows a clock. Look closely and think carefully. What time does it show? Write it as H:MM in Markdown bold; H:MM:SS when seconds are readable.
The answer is **1:49**
